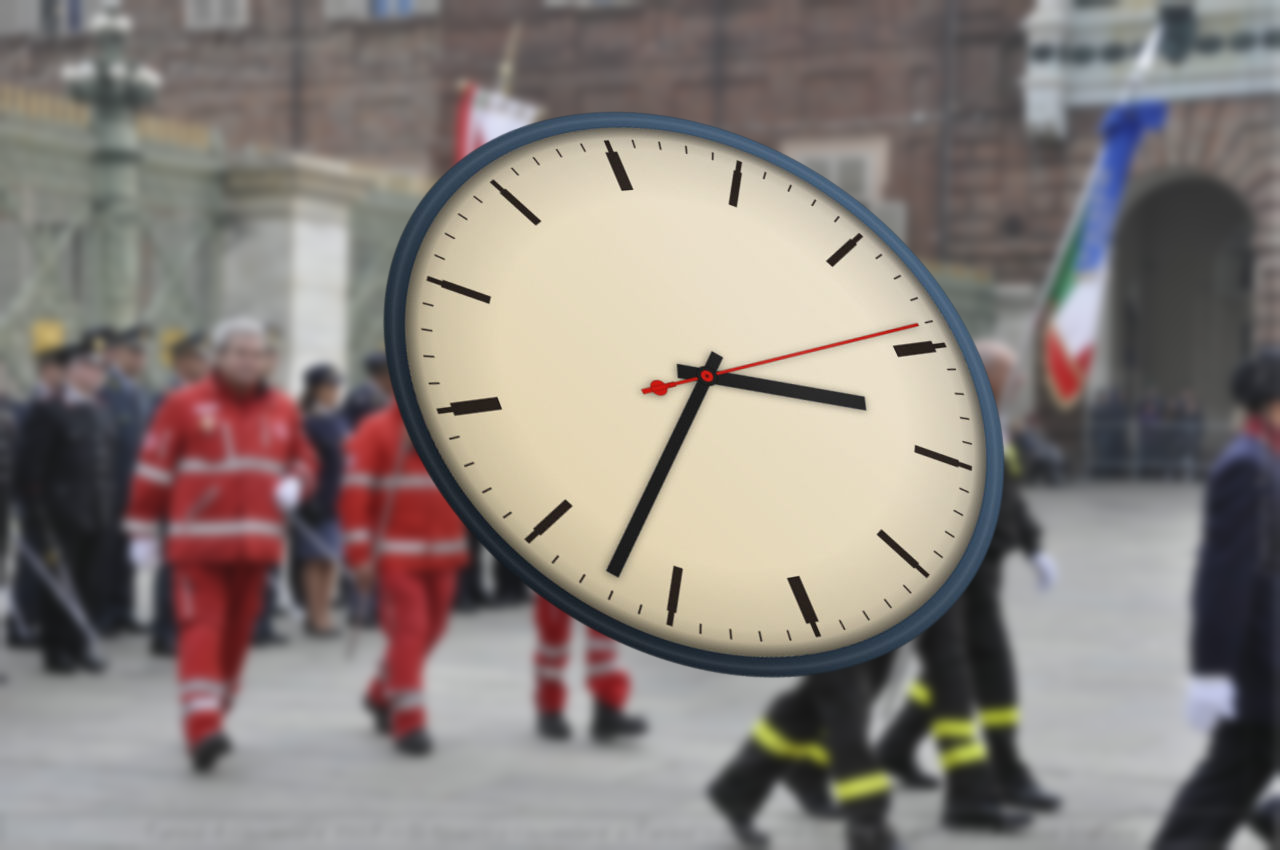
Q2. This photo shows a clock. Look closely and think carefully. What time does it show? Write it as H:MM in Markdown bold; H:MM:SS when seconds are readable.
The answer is **3:37:14**
